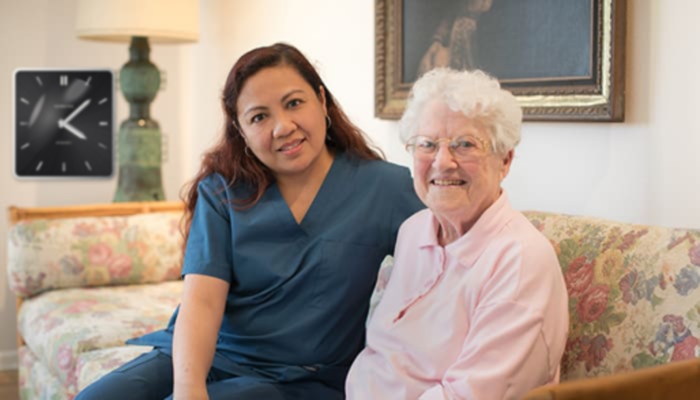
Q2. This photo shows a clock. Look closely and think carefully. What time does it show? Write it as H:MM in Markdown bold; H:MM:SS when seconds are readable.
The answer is **4:08**
